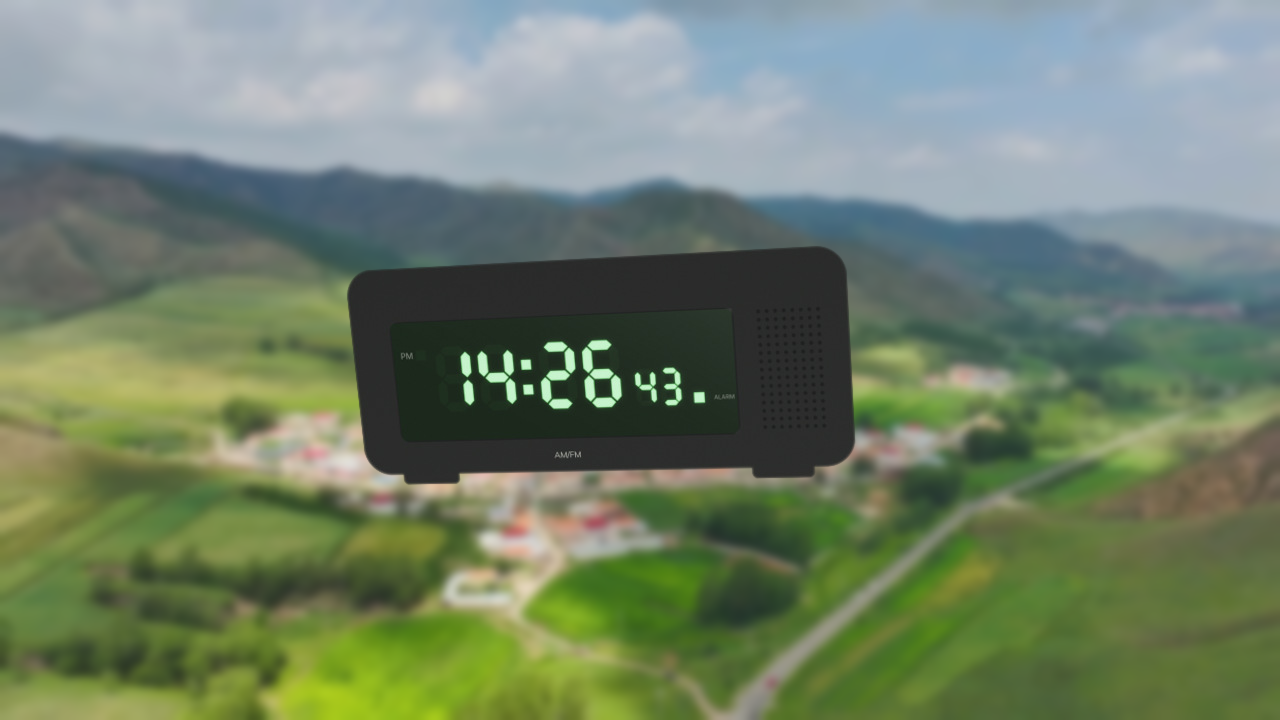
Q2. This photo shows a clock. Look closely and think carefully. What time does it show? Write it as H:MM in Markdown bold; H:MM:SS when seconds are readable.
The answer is **14:26:43**
